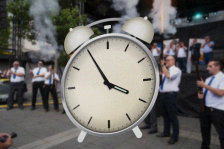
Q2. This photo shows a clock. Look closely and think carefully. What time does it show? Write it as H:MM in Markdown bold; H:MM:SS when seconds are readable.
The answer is **3:55**
